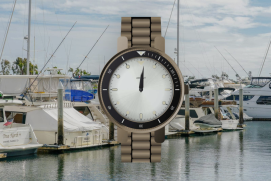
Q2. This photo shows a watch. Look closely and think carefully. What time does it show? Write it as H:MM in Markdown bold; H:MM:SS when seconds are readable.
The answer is **12:01**
